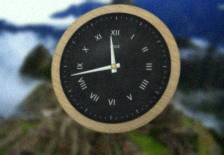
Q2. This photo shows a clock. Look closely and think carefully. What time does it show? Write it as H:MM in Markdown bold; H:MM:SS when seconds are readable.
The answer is **11:43**
